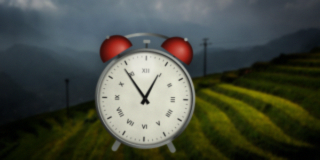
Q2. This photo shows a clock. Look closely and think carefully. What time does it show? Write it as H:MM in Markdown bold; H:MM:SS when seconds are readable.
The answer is **12:54**
